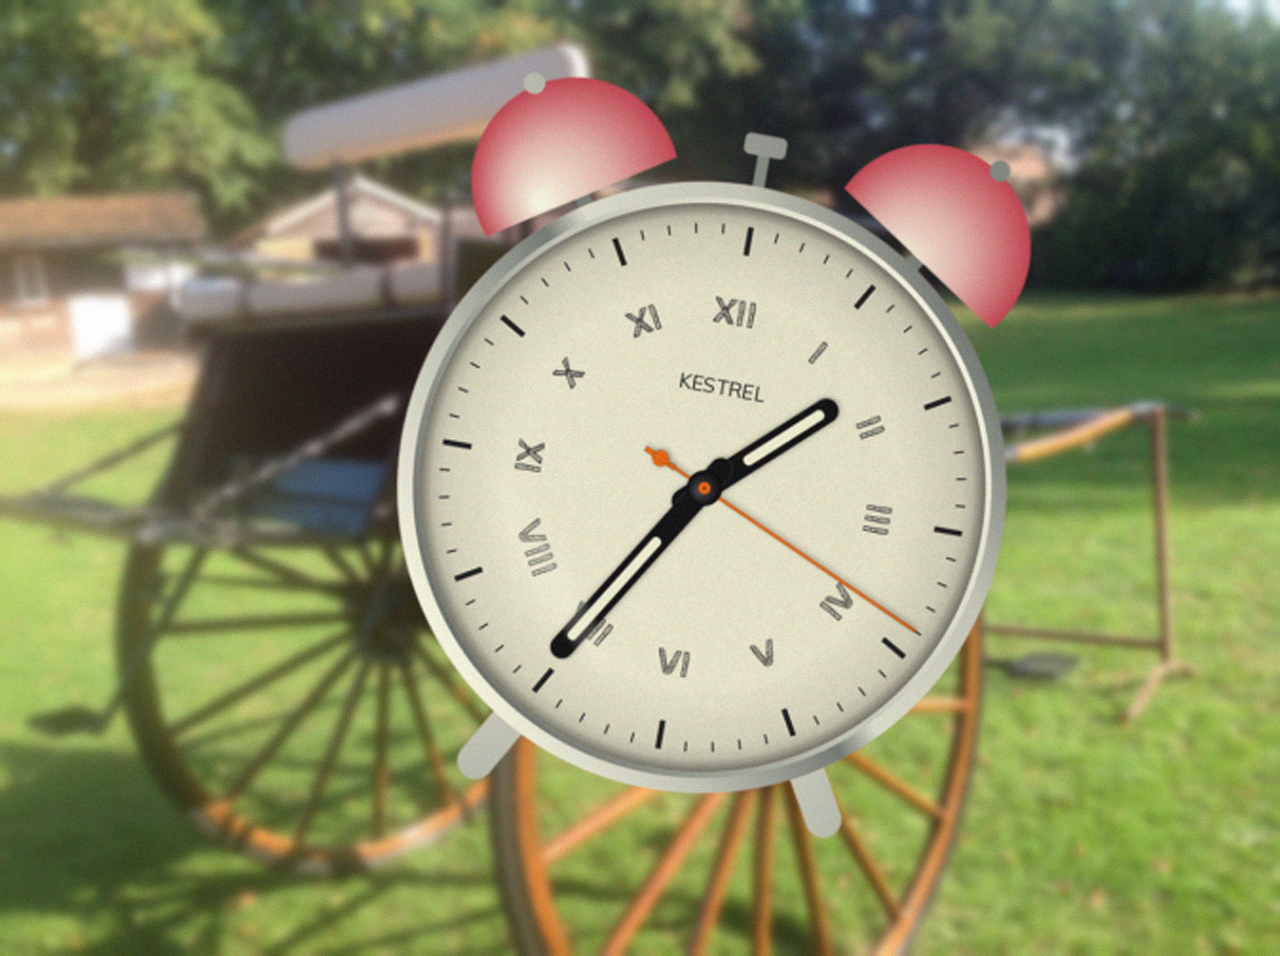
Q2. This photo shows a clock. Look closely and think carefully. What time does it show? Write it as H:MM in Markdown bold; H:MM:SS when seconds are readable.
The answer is **1:35:19**
